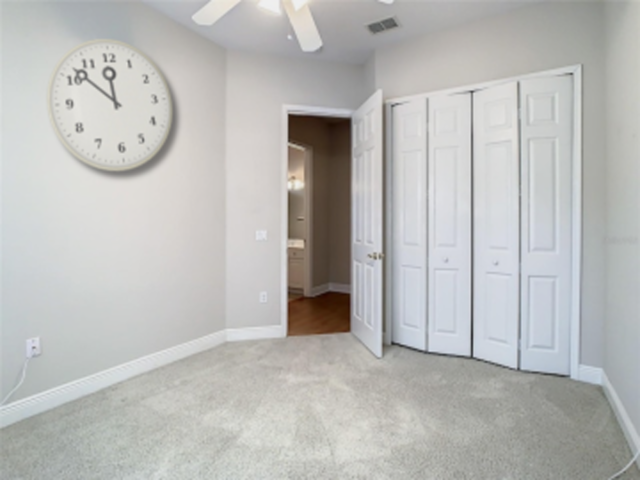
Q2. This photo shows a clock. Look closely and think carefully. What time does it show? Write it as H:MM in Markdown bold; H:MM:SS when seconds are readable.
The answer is **11:52**
